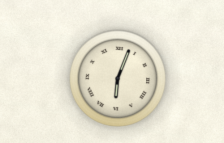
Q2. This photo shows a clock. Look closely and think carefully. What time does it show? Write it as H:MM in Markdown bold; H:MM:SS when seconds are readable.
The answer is **6:03**
